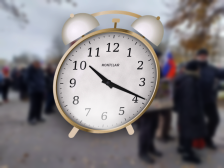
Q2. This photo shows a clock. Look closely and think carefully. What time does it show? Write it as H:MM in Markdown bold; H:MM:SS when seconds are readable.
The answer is **10:19**
